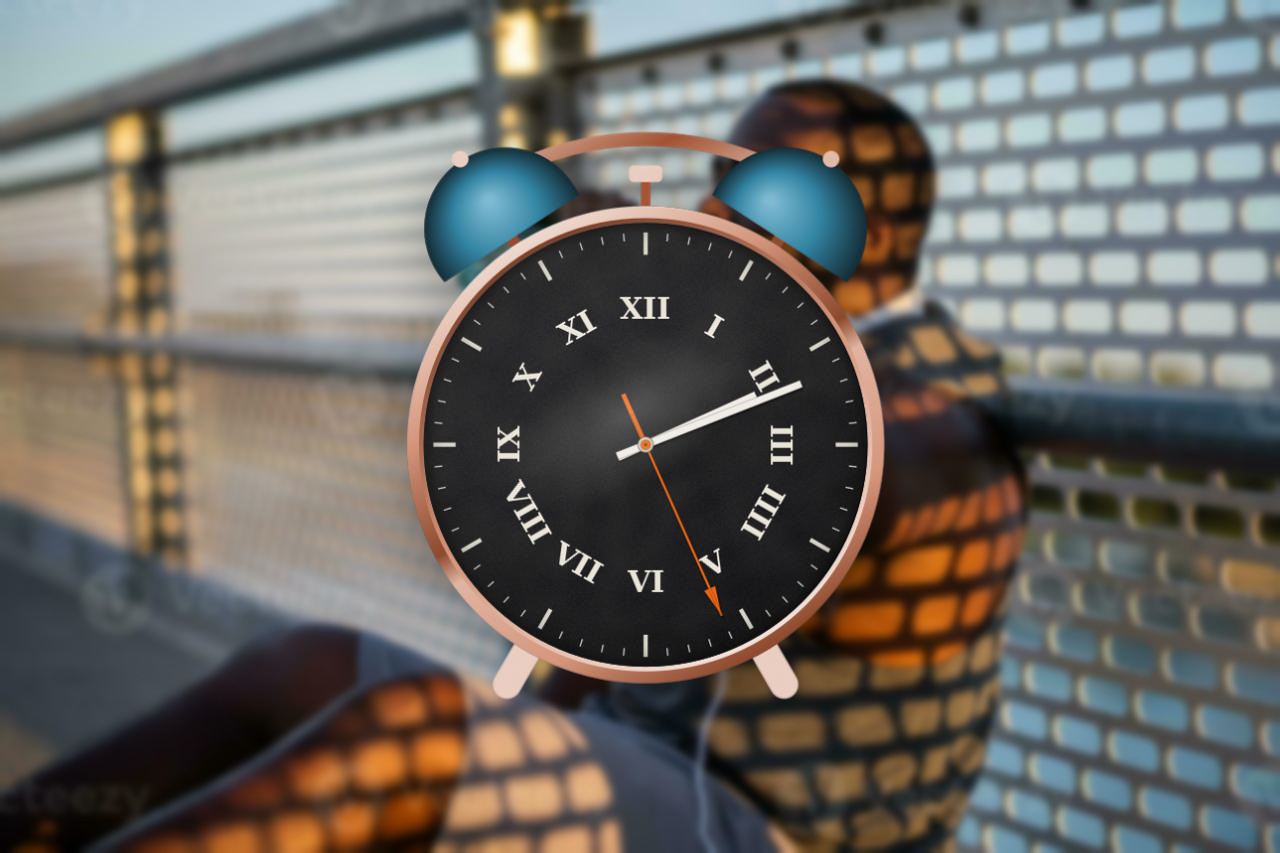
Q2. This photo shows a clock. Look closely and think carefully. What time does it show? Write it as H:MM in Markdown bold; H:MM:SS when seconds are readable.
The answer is **2:11:26**
